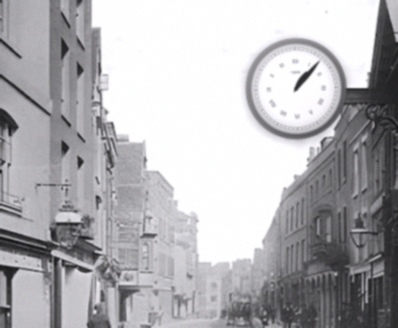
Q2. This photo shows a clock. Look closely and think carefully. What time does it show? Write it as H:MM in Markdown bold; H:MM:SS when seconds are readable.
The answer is **1:07**
